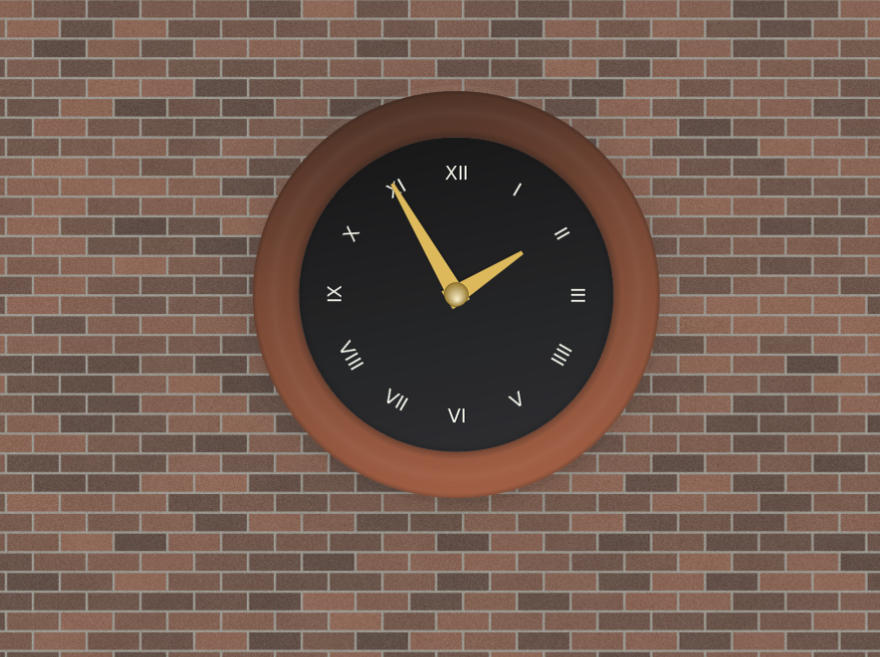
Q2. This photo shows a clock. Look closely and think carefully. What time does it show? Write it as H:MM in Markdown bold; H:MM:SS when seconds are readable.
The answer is **1:55**
